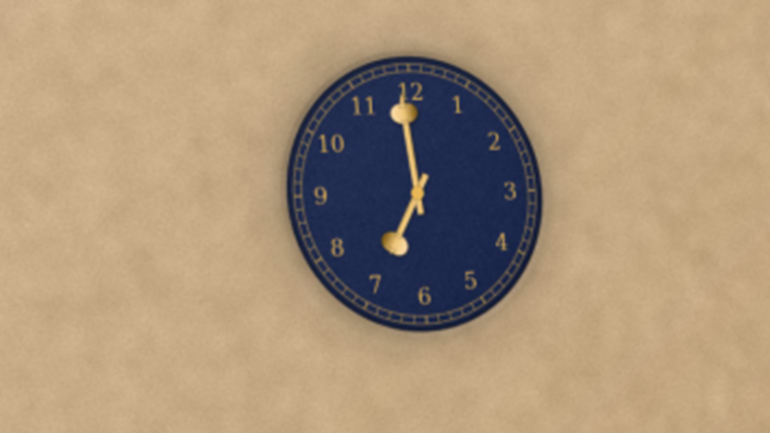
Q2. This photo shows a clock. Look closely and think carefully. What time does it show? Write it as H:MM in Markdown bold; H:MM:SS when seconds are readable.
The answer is **6:59**
